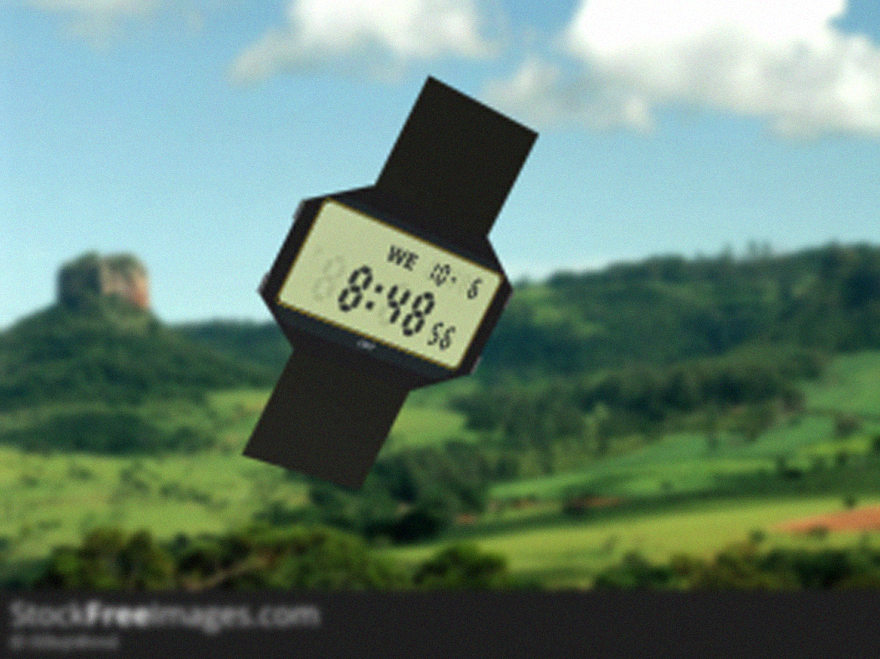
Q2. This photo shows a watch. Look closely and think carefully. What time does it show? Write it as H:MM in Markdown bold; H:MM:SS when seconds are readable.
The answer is **8:48:56**
